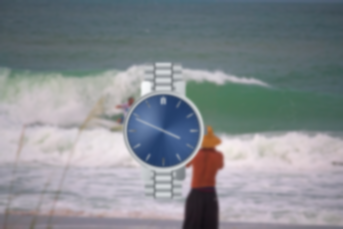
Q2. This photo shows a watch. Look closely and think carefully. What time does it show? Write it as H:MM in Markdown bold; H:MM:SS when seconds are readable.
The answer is **3:49**
